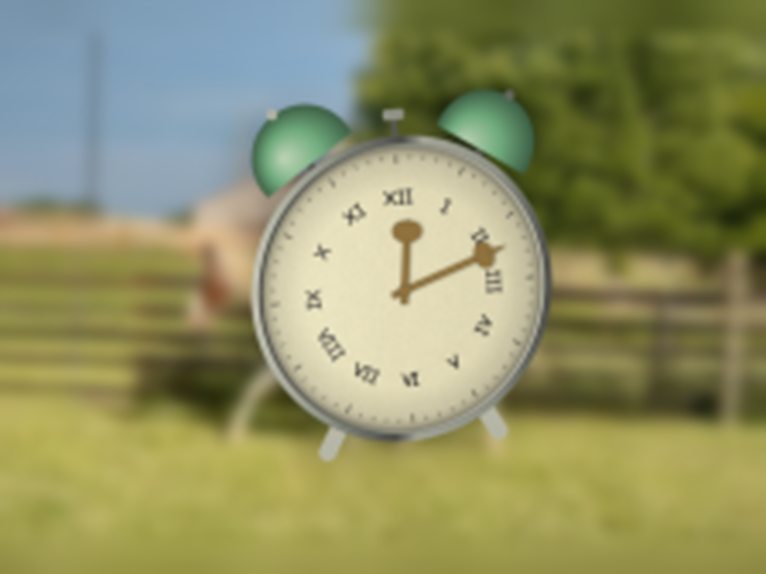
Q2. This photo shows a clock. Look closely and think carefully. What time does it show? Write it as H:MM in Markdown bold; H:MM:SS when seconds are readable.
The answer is **12:12**
